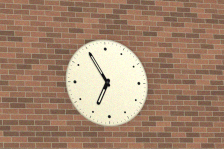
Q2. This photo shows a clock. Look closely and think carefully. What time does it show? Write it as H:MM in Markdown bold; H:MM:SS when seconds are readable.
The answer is **6:55**
